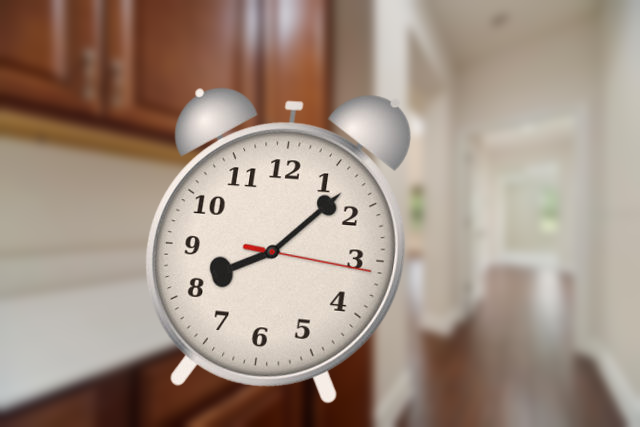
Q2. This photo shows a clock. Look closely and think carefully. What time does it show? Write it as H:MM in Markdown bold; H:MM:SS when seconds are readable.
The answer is **8:07:16**
